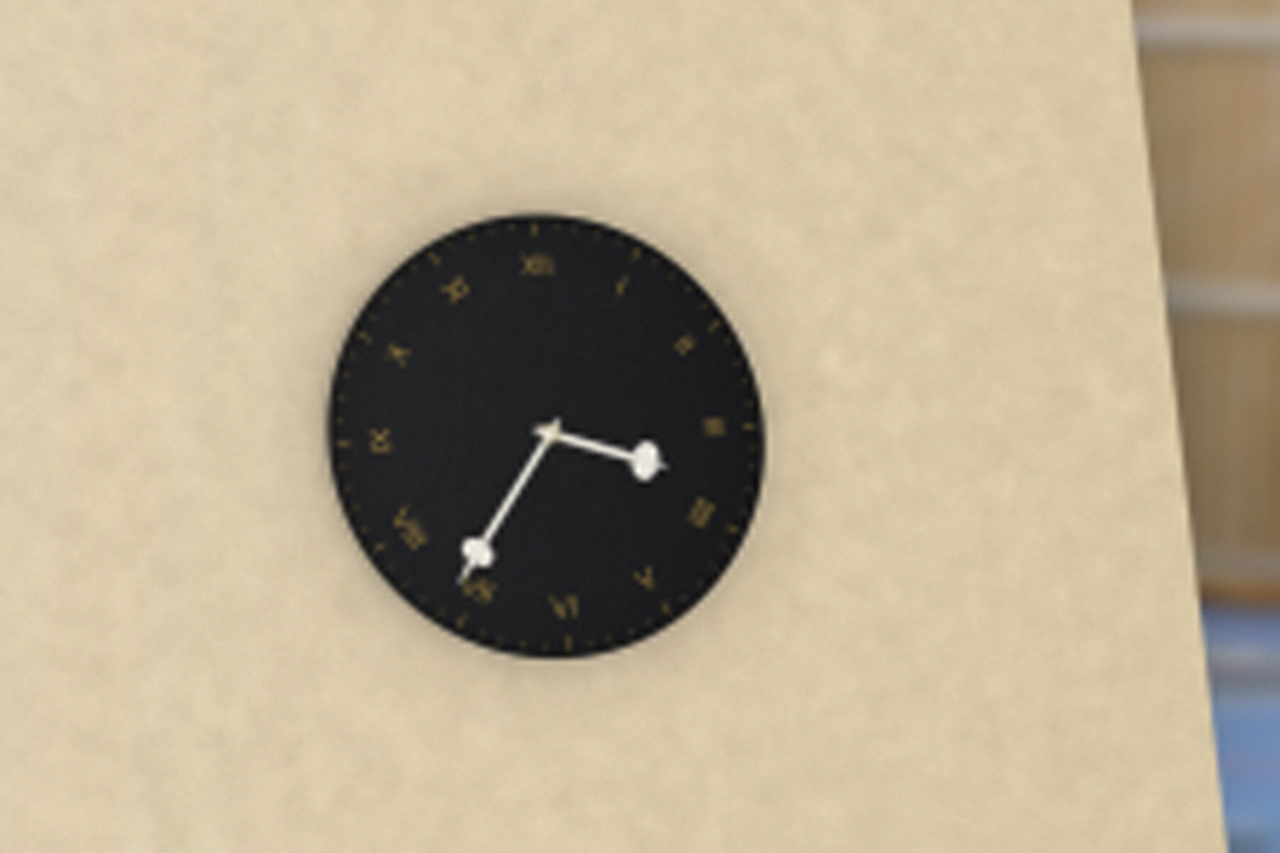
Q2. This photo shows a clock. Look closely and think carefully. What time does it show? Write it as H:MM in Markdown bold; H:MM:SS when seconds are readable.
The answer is **3:36**
